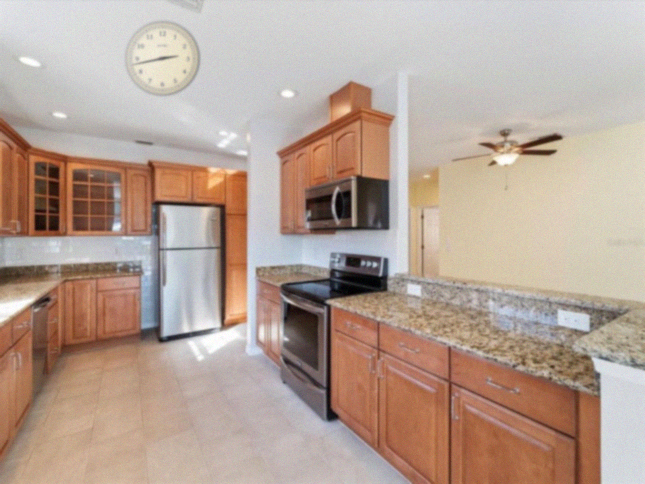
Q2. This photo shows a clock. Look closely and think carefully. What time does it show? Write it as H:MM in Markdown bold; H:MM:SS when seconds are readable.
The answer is **2:43**
